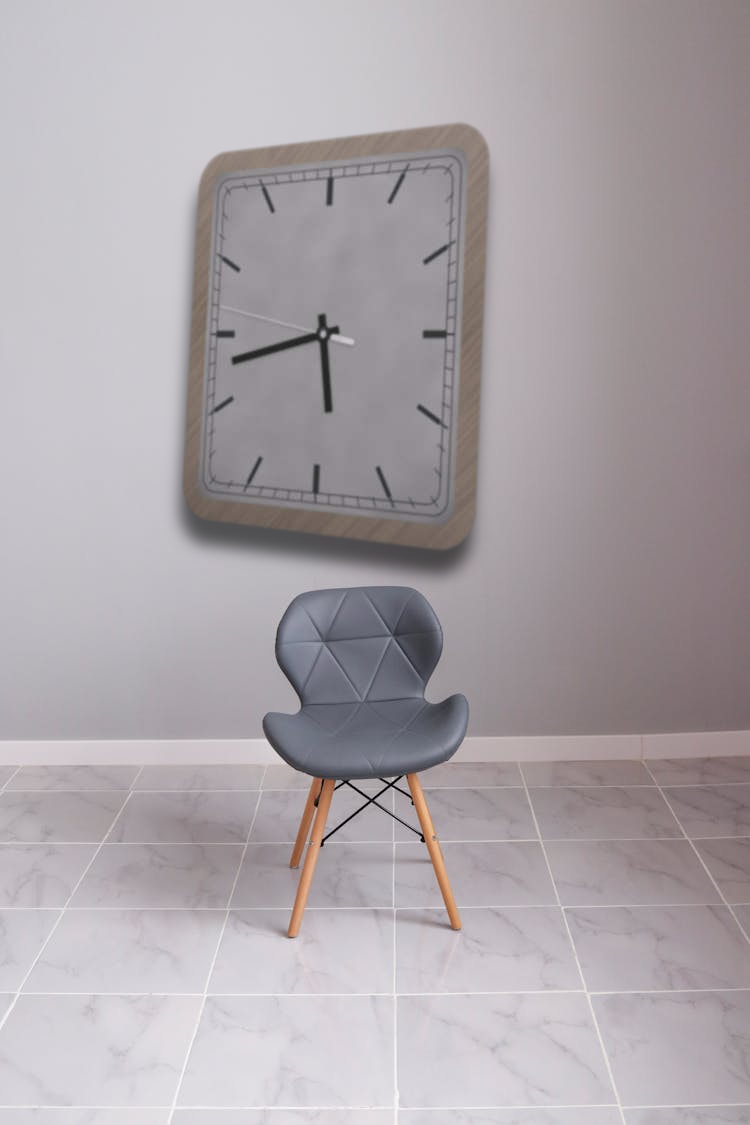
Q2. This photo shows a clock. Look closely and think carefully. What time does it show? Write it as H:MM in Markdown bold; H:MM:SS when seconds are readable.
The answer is **5:42:47**
